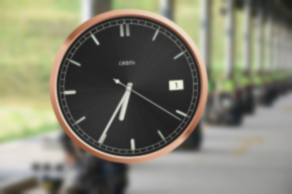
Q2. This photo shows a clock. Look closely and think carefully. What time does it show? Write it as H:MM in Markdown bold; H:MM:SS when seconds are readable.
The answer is **6:35:21**
